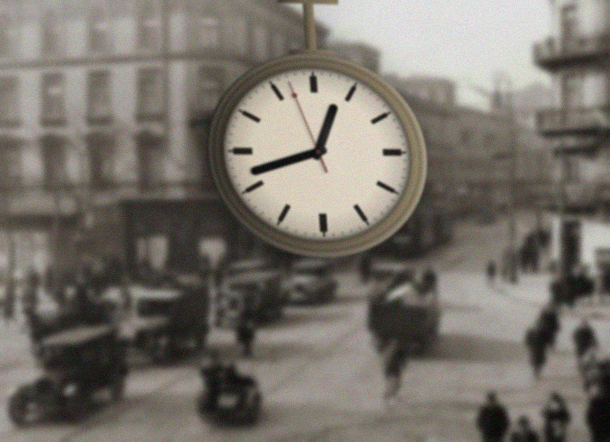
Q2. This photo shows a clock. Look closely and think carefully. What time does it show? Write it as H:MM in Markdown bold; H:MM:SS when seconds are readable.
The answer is **12:41:57**
